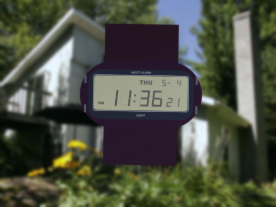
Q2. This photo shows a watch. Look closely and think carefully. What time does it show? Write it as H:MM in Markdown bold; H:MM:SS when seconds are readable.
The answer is **11:36:21**
